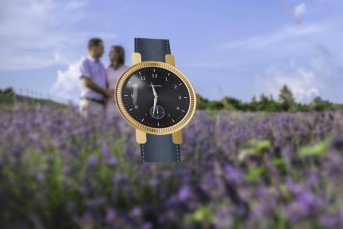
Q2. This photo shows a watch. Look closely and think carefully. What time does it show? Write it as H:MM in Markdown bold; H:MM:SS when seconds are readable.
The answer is **11:32**
